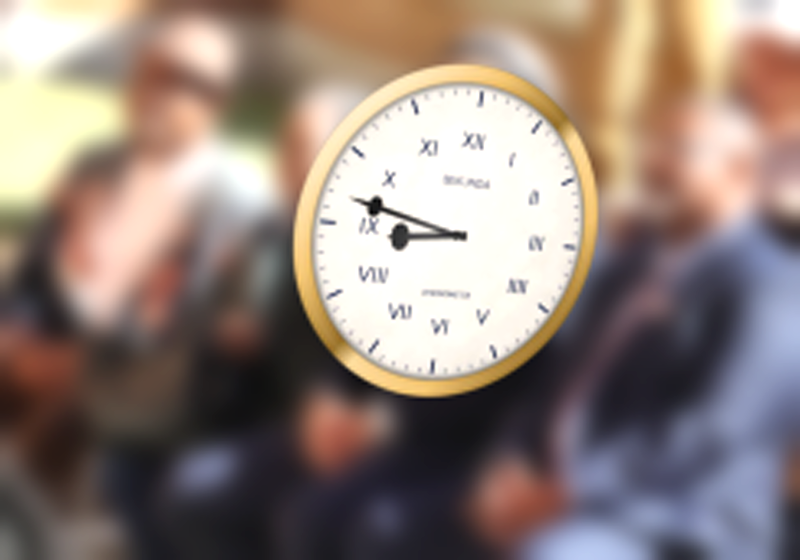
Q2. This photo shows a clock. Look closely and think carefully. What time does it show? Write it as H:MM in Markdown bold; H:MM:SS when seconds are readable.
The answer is **8:47**
